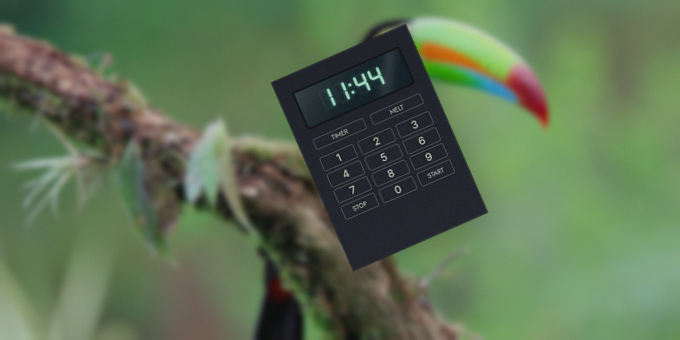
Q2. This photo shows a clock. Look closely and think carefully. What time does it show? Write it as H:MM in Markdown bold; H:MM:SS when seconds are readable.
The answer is **11:44**
